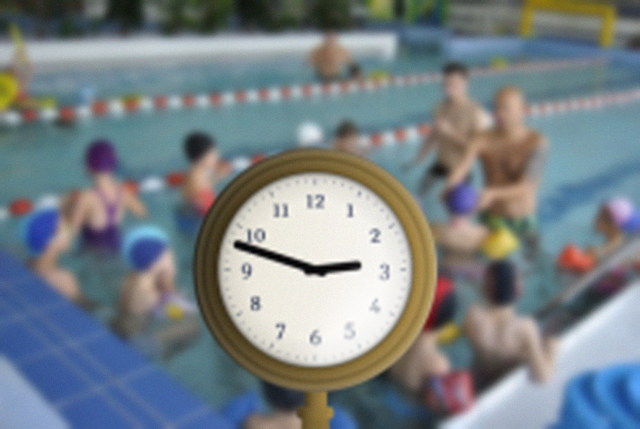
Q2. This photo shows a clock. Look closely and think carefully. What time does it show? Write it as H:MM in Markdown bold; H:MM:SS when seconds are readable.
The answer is **2:48**
